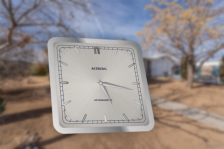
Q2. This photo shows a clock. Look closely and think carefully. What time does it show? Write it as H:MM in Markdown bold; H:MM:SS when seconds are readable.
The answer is **5:17**
